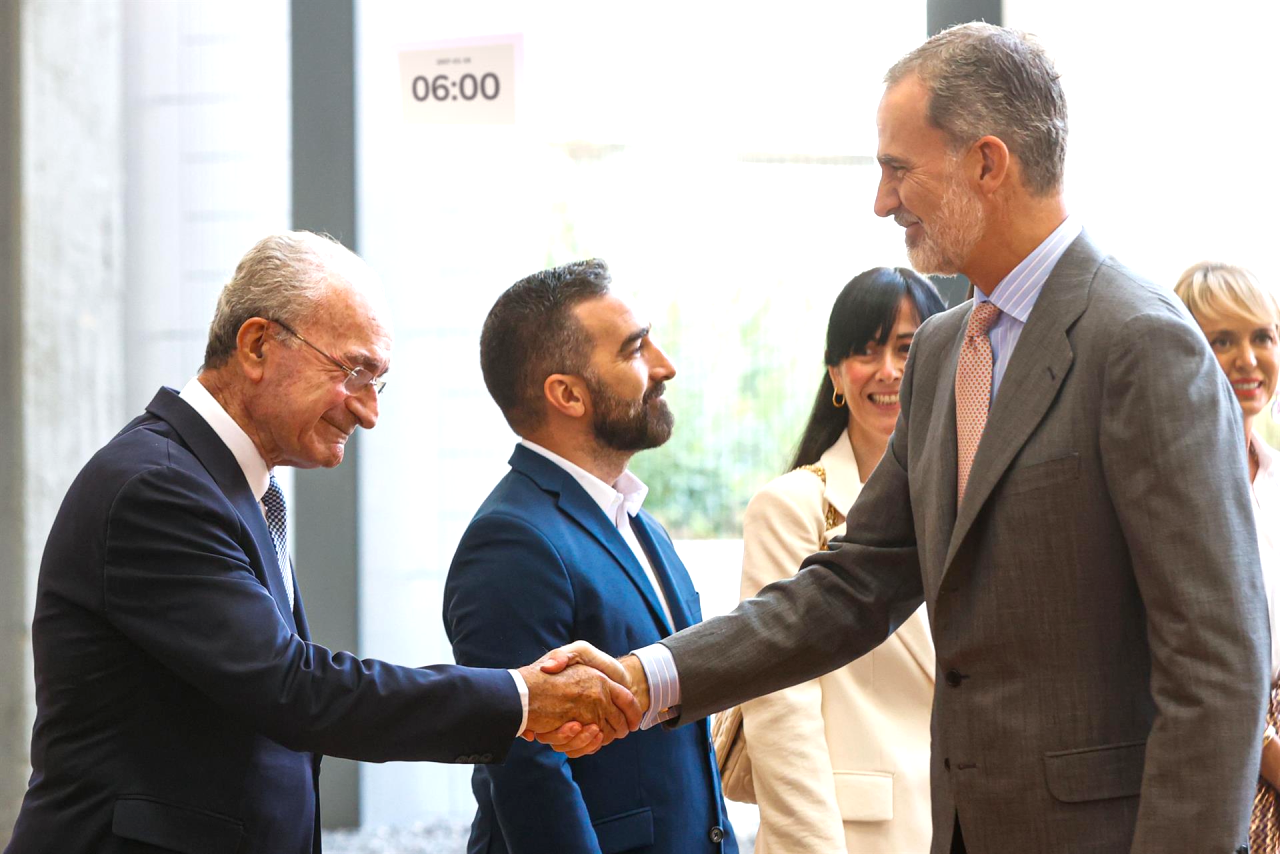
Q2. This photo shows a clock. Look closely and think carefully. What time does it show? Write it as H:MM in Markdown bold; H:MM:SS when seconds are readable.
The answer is **6:00**
